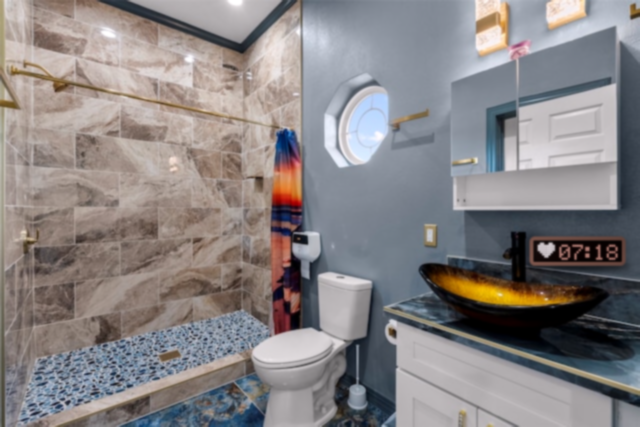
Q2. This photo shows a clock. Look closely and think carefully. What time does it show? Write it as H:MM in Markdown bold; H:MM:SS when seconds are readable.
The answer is **7:18**
